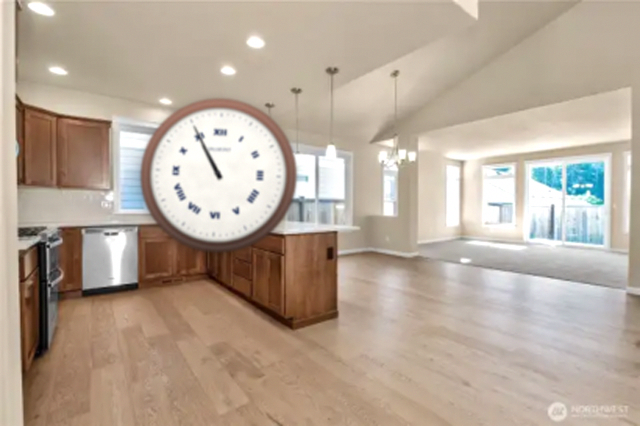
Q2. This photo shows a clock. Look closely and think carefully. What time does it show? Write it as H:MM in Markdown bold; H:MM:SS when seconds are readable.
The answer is **10:55**
